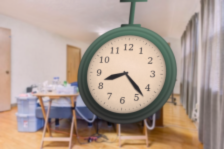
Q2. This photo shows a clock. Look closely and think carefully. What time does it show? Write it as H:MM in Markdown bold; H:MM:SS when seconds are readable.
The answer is **8:23**
